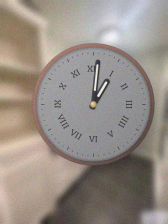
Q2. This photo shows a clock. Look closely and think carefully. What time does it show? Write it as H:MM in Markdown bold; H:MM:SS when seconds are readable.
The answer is **1:01**
